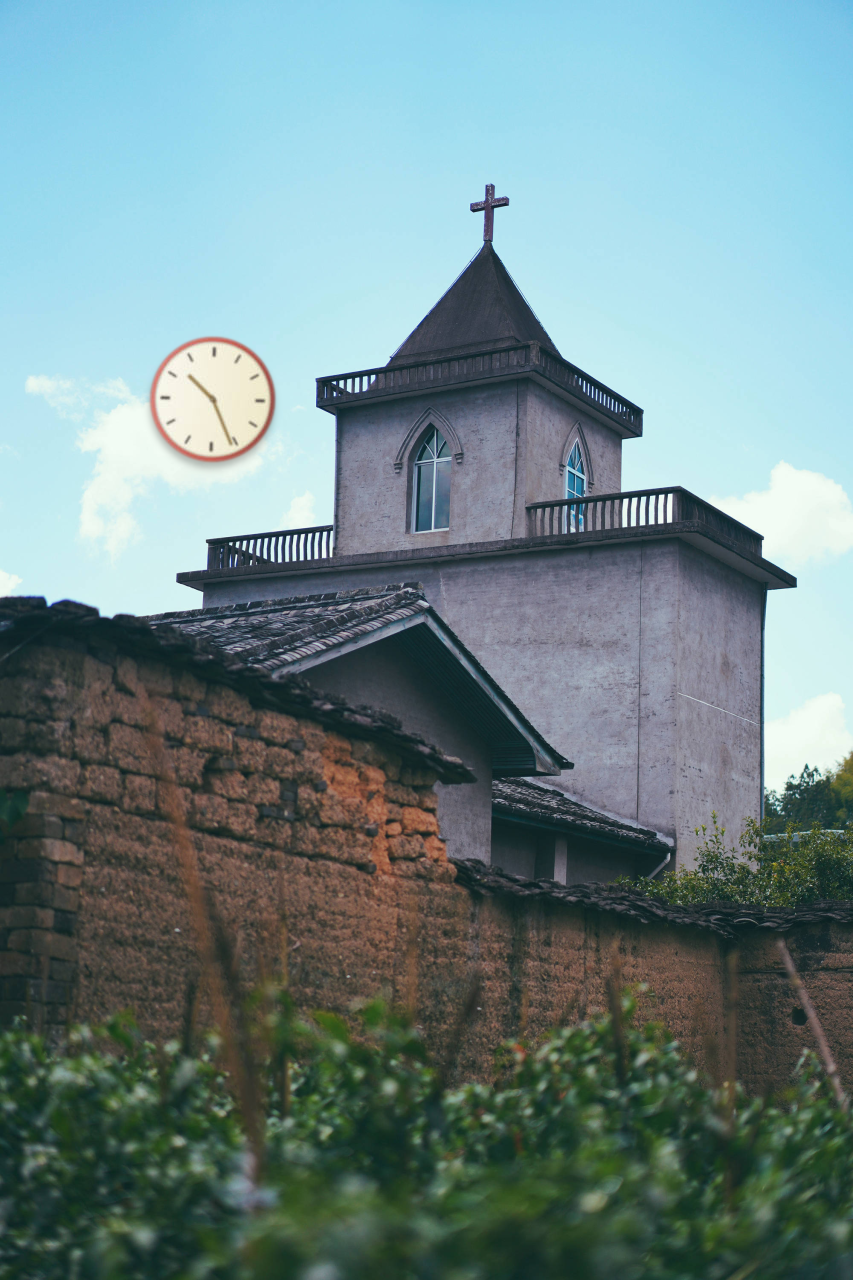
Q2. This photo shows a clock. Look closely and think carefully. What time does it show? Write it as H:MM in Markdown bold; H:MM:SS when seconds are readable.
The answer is **10:26**
